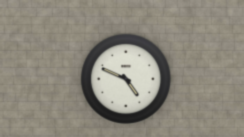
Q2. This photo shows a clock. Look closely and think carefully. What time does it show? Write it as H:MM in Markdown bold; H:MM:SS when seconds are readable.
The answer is **4:49**
